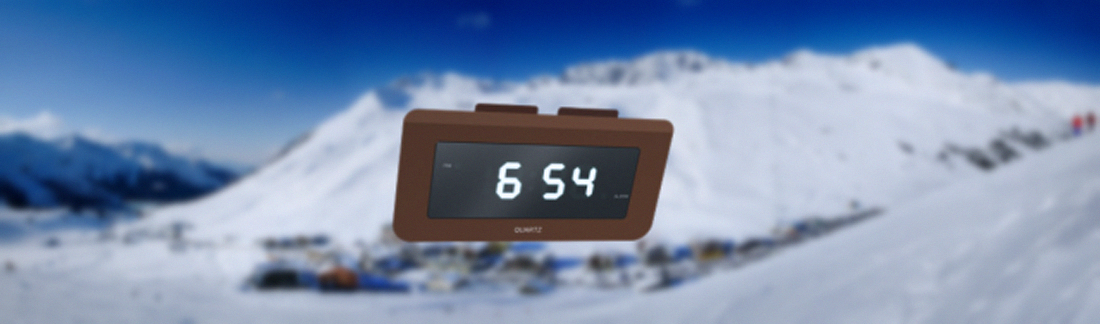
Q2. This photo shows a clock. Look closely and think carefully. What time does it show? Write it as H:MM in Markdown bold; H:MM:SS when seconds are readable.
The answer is **6:54**
